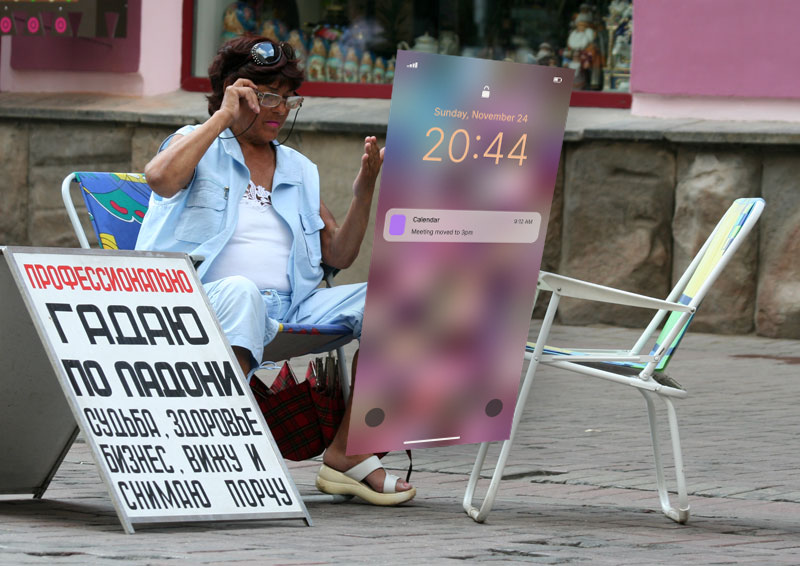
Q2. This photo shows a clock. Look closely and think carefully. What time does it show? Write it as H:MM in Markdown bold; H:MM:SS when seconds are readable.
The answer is **20:44**
